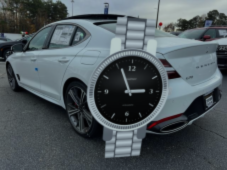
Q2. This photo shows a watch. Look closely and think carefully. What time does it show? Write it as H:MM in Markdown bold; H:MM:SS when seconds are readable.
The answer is **2:56**
